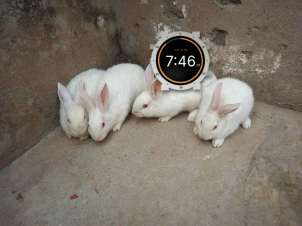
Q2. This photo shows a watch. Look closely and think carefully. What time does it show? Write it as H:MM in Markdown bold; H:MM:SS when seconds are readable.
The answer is **7:46**
